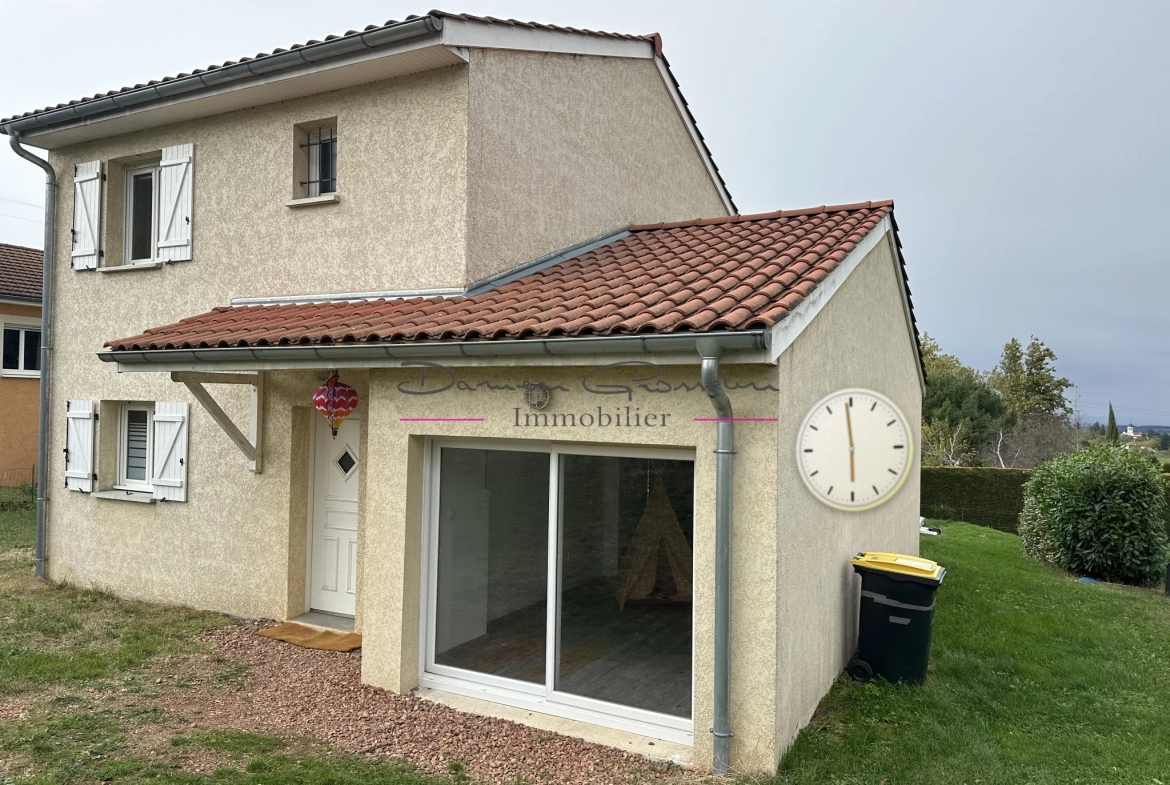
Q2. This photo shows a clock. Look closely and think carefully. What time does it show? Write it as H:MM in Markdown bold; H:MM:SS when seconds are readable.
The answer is **5:59**
